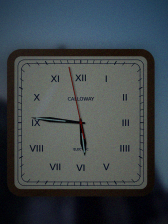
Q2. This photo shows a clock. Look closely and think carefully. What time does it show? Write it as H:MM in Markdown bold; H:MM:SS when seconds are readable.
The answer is **5:45:58**
